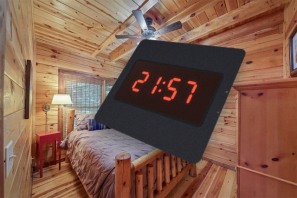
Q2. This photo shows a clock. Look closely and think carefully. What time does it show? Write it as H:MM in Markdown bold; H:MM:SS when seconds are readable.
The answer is **21:57**
